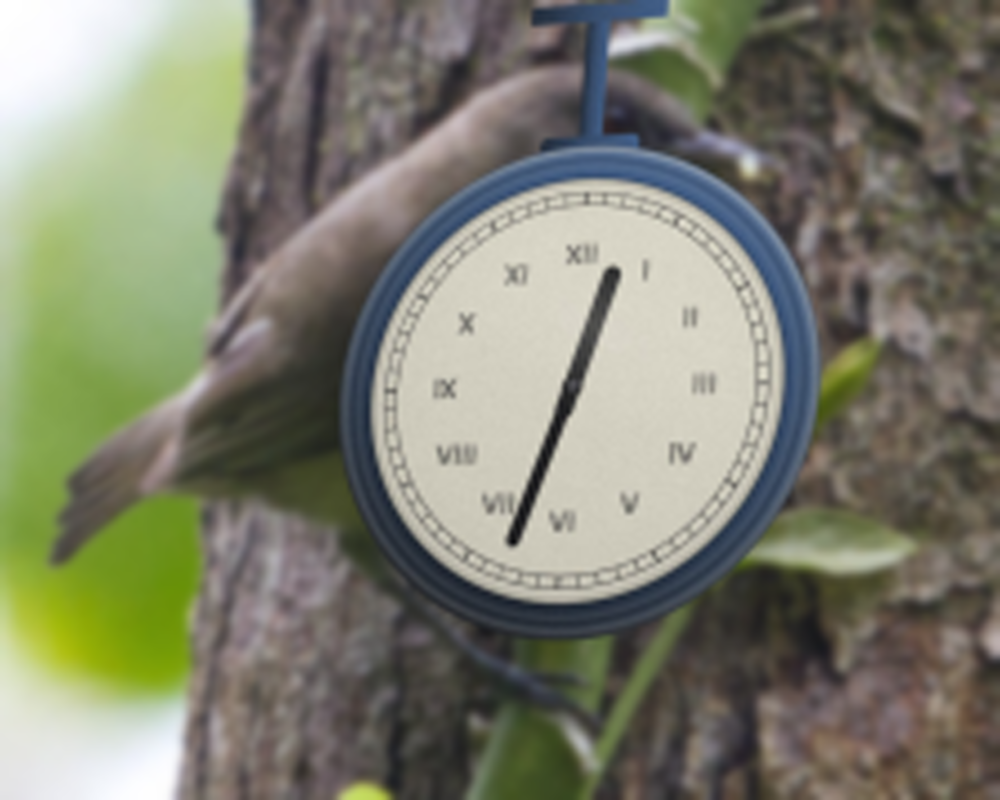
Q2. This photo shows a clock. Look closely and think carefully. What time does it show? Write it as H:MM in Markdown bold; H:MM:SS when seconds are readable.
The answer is **12:33**
